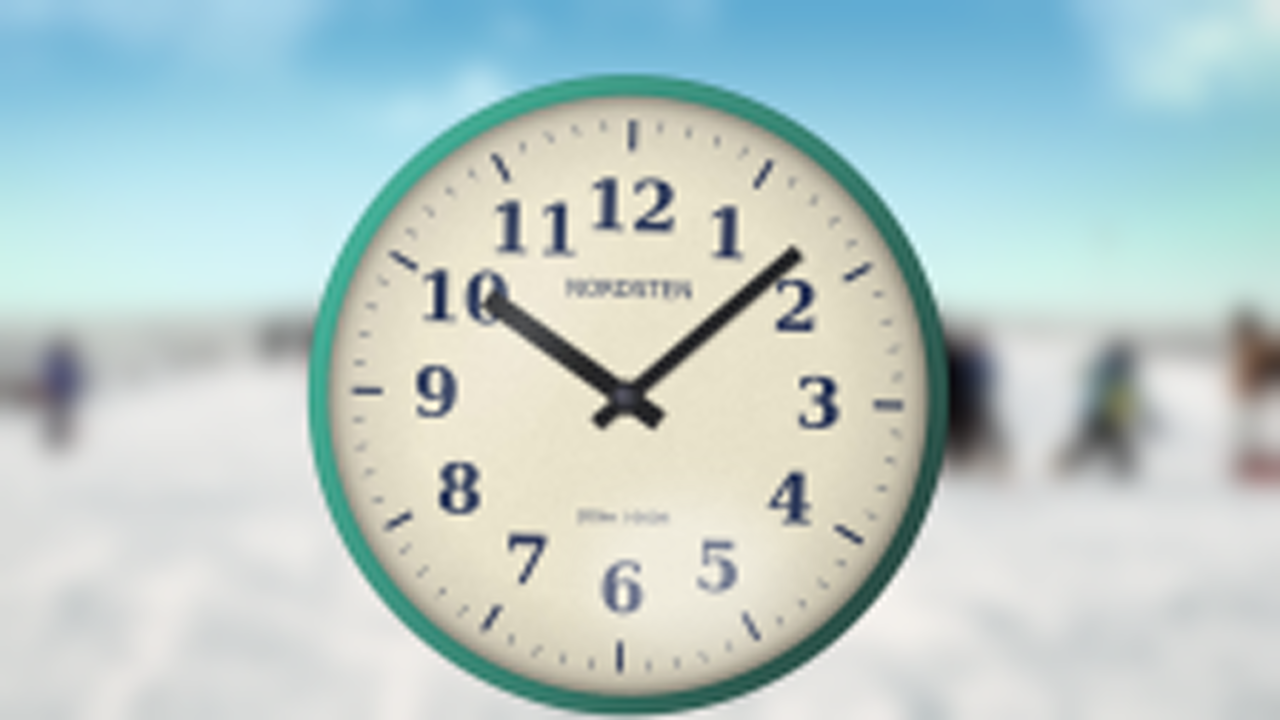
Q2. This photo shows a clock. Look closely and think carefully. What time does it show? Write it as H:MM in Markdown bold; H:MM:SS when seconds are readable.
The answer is **10:08**
